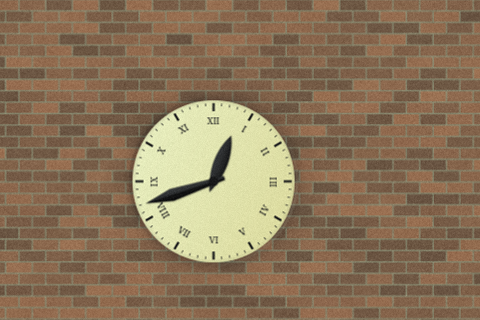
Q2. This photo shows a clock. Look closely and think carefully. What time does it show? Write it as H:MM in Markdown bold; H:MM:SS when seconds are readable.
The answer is **12:42**
